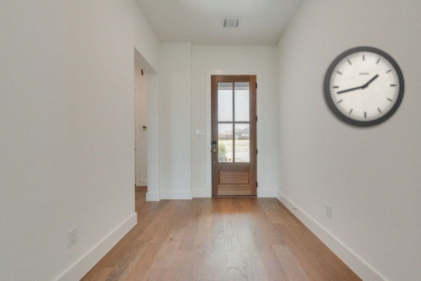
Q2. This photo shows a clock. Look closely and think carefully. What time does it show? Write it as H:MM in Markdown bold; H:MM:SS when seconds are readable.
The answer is **1:43**
